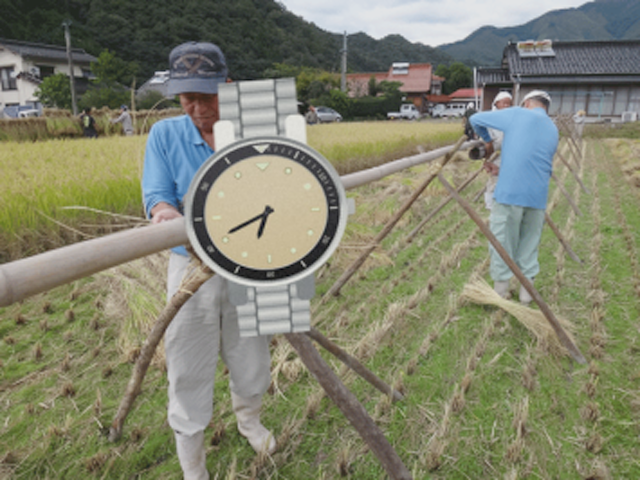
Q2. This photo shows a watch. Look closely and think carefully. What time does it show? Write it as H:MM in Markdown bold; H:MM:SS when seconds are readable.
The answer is **6:41**
